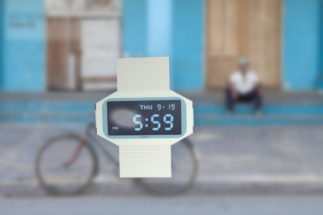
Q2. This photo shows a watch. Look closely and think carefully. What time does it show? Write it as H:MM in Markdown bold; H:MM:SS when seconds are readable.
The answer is **5:59**
